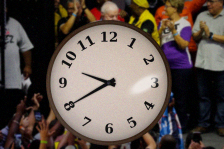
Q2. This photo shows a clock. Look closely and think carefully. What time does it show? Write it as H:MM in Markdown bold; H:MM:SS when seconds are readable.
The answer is **9:40**
